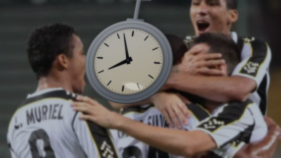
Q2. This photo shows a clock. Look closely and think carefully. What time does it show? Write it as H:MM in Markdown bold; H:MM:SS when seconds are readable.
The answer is **7:57**
